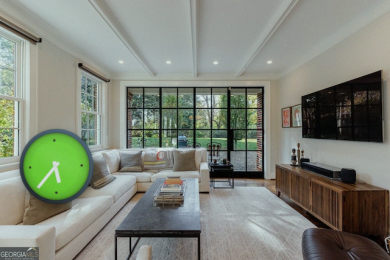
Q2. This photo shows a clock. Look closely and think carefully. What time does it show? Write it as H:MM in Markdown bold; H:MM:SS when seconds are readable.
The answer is **5:37**
